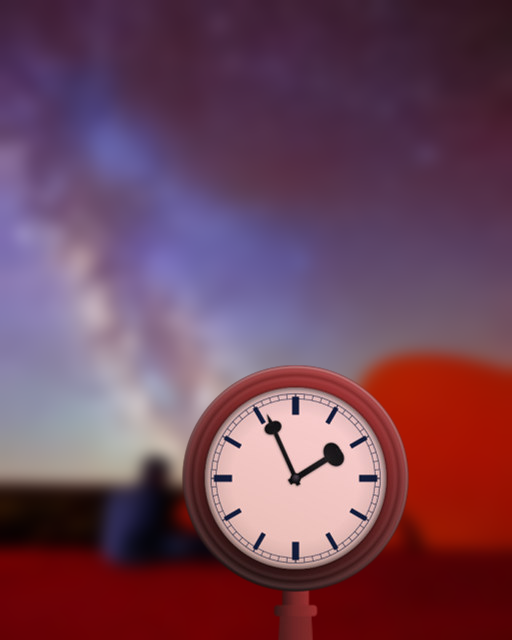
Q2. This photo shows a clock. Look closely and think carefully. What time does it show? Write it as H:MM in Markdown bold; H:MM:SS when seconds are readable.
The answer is **1:56**
